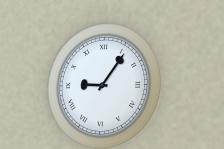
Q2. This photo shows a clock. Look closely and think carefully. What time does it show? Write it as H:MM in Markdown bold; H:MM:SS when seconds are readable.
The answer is **9:06**
